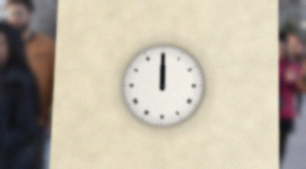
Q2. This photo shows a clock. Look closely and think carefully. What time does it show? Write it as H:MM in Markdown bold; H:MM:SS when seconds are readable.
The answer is **12:00**
